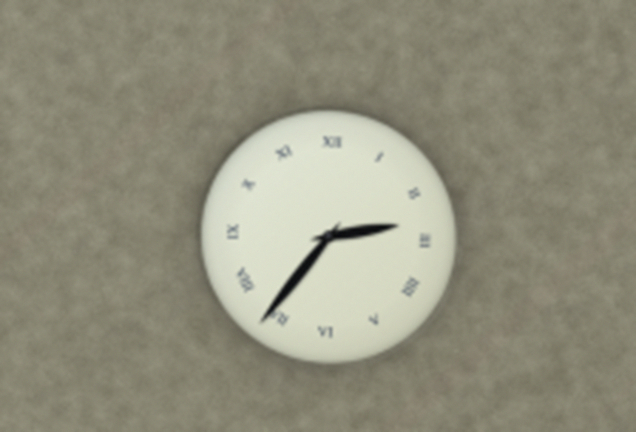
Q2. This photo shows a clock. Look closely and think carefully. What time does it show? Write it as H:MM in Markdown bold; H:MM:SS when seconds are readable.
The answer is **2:36**
